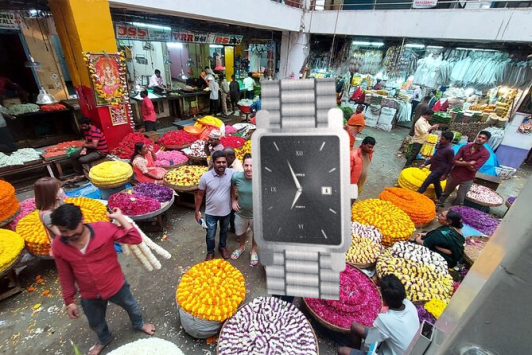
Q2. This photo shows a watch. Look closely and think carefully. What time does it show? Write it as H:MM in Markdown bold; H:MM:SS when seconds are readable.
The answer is **6:56**
